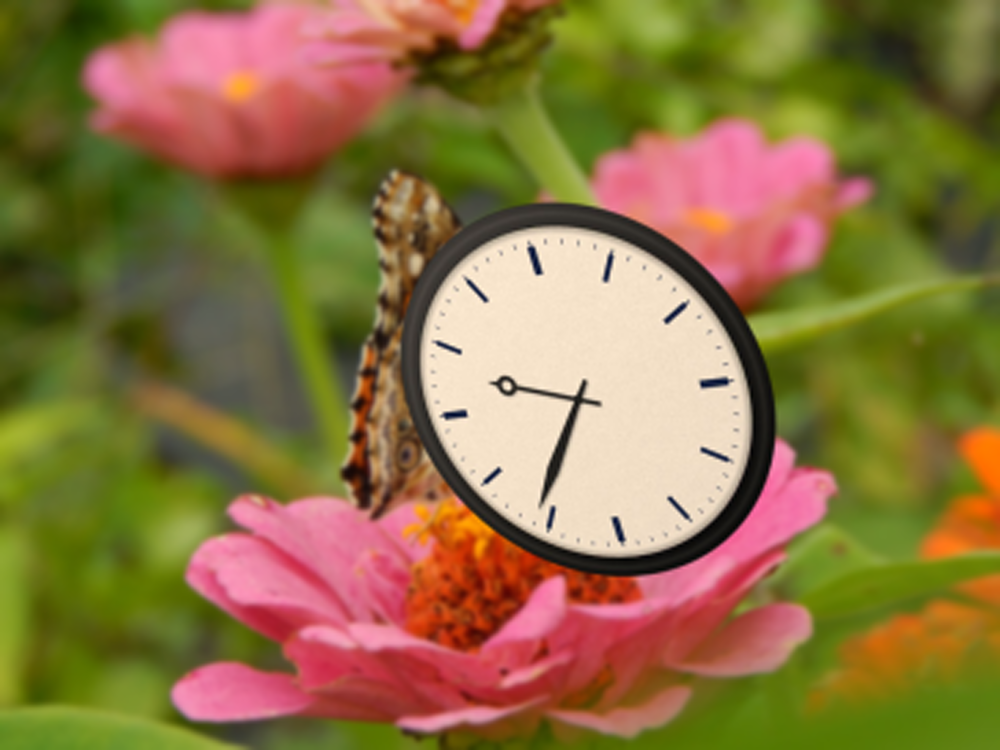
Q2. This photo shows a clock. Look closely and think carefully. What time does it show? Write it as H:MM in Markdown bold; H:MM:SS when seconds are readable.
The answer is **9:36**
